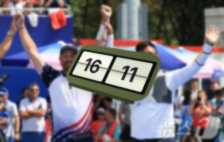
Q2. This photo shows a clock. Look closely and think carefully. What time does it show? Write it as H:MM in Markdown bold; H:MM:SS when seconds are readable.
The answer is **16:11**
